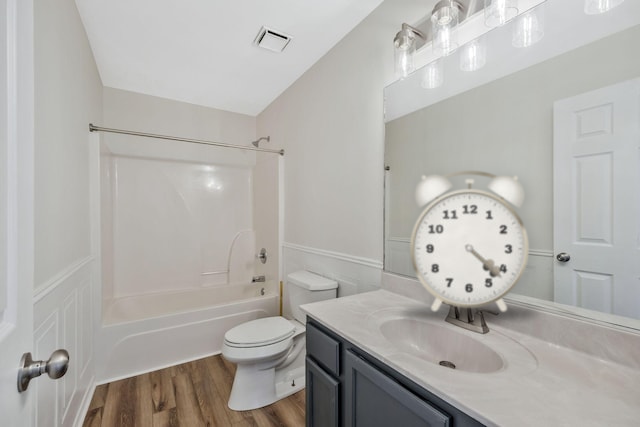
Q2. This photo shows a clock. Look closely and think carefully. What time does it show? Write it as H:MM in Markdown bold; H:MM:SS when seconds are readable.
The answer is **4:22**
